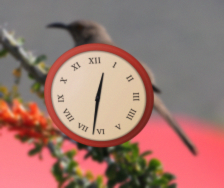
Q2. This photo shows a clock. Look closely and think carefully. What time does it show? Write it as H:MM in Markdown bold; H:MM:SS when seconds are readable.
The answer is **12:32**
